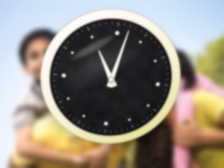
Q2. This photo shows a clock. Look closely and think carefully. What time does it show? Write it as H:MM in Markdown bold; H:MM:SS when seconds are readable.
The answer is **11:02**
